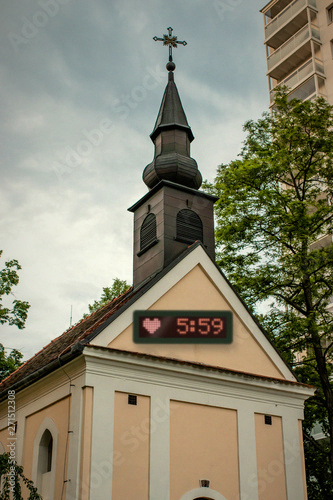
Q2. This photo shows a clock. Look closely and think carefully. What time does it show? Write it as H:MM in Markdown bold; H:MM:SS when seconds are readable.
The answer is **5:59**
